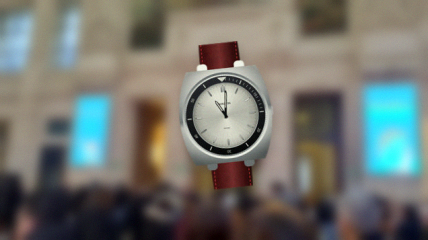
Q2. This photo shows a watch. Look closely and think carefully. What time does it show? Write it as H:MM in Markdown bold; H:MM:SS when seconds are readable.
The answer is **11:01**
